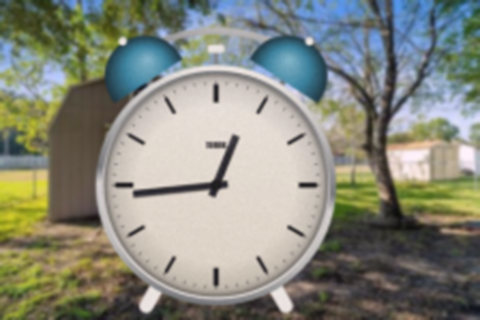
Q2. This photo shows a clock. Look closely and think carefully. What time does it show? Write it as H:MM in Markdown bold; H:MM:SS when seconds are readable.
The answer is **12:44**
